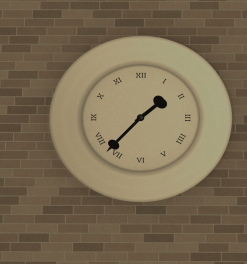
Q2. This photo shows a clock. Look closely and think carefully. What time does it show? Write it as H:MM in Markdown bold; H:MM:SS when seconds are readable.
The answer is **1:37**
